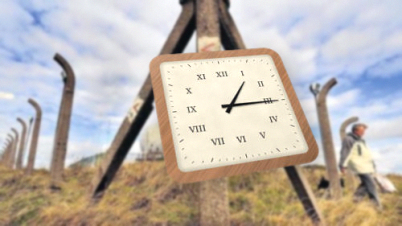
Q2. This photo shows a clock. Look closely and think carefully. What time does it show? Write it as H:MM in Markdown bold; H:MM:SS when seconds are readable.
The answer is **1:15**
